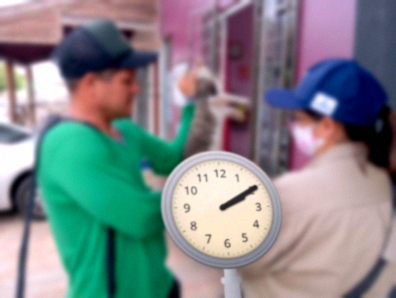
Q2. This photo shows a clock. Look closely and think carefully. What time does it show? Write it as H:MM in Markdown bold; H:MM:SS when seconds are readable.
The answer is **2:10**
